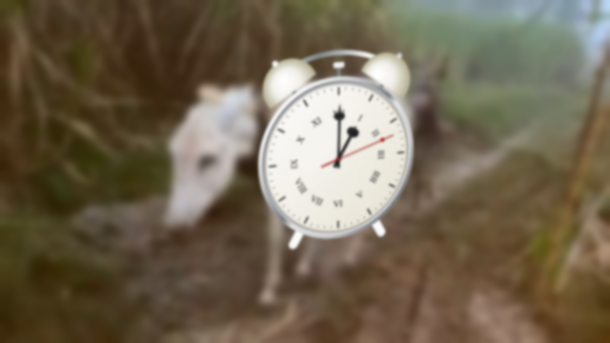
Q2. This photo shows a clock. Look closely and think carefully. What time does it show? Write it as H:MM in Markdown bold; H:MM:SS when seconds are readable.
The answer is **1:00:12**
